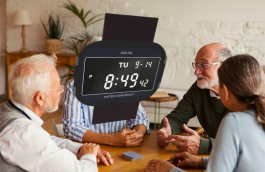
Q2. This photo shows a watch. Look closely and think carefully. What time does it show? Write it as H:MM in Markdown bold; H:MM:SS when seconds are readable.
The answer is **8:49:42**
